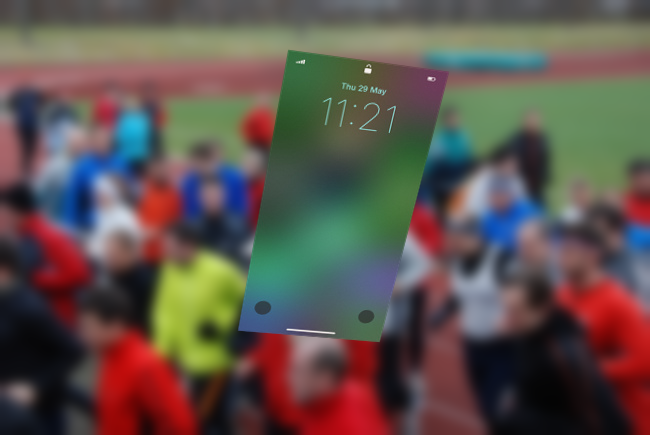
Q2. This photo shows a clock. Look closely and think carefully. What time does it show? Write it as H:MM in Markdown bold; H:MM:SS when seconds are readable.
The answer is **11:21**
